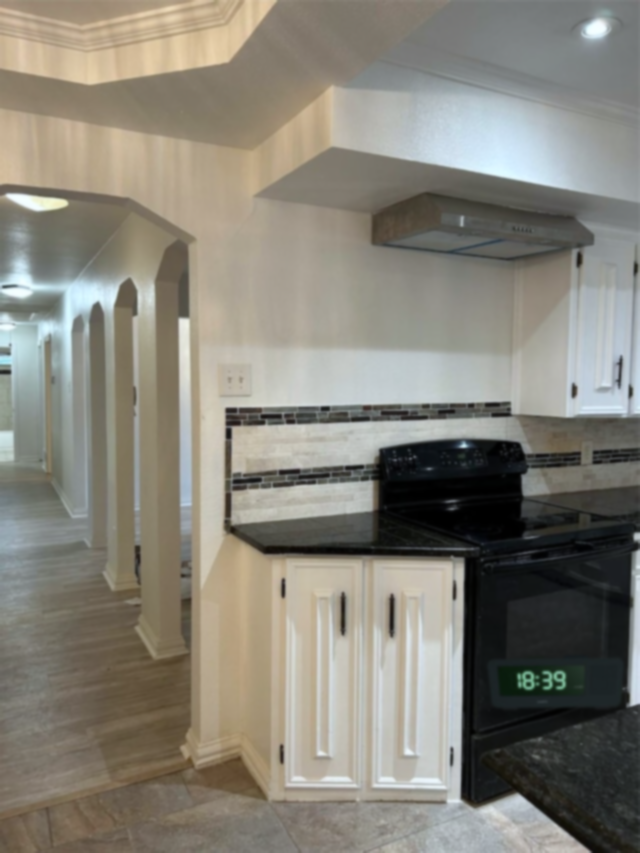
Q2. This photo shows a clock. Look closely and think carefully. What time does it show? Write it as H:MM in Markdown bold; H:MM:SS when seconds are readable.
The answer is **18:39**
